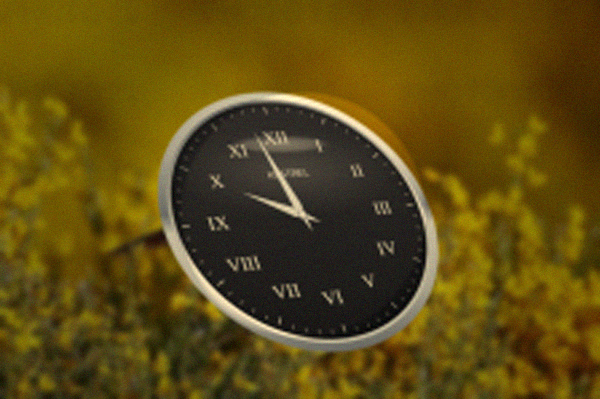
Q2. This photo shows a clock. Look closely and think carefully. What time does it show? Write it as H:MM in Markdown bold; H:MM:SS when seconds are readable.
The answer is **9:58**
